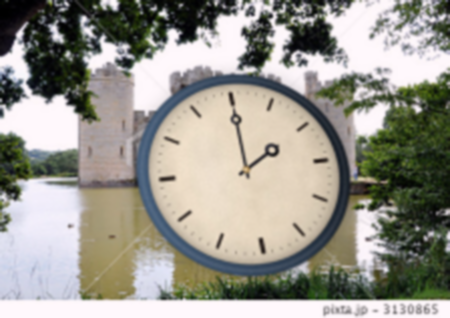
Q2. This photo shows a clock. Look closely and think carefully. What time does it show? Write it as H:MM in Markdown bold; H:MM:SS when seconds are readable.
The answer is **2:00**
